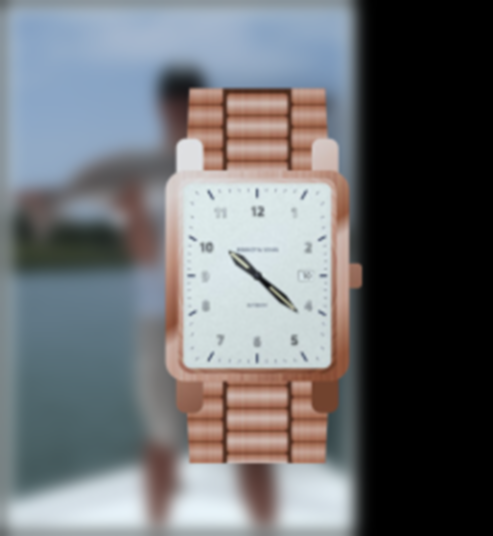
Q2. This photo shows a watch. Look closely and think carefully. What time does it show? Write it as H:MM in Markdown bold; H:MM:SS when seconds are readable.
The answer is **10:22**
